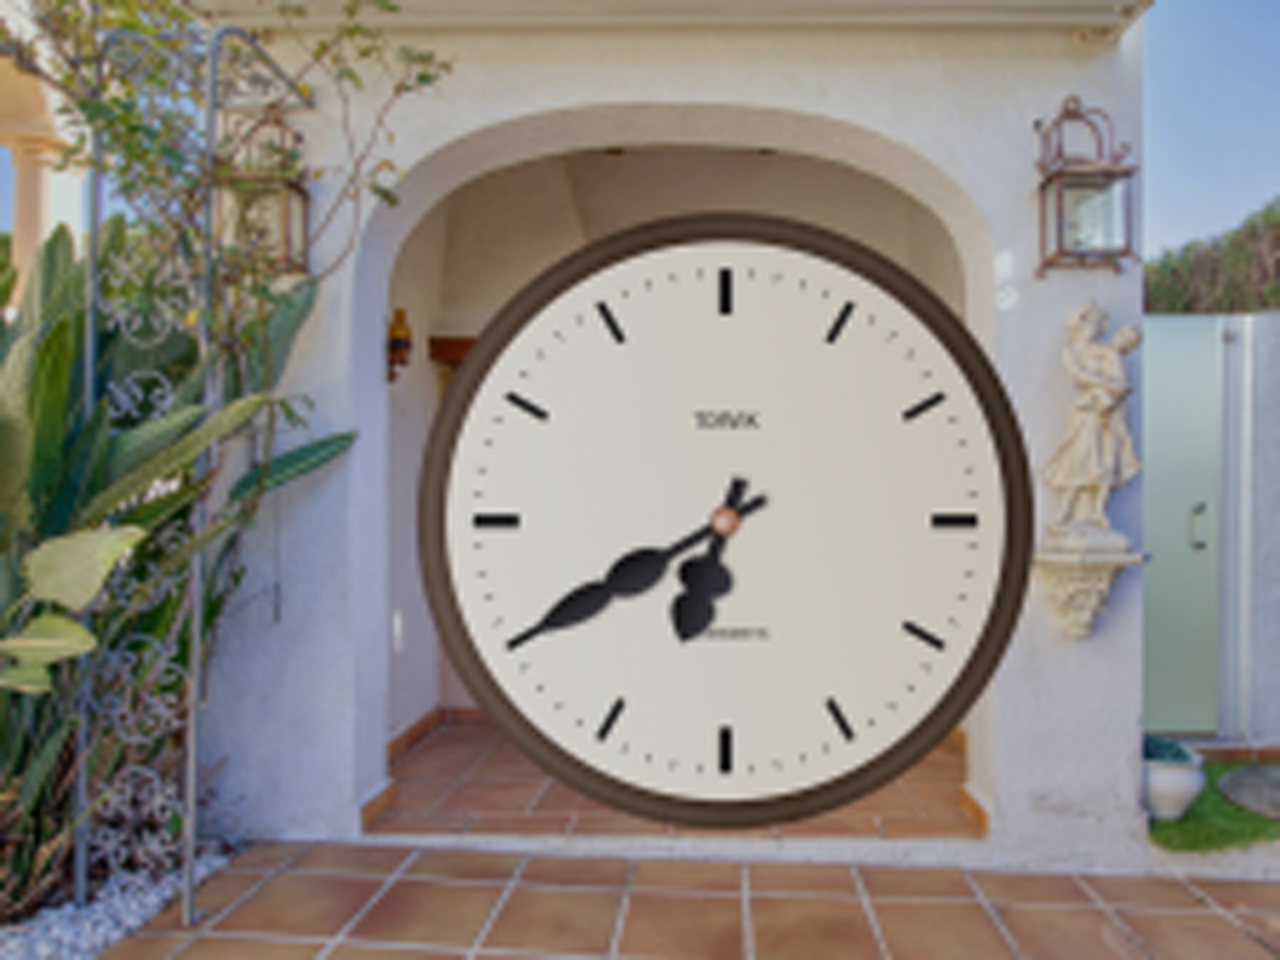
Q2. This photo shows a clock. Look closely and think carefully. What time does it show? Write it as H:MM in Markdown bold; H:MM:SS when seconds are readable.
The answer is **6:40**
